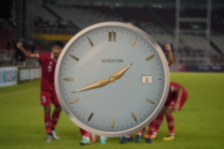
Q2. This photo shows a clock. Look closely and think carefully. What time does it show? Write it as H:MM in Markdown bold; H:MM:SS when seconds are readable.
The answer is **1:42**
